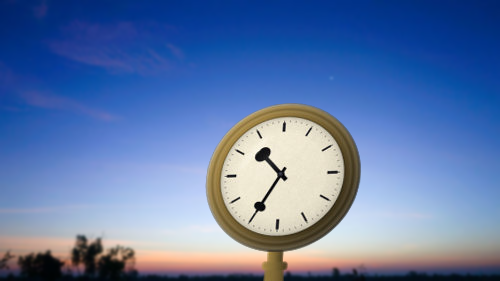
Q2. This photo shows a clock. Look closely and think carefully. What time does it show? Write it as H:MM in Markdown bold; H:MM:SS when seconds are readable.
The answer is **10:35**
